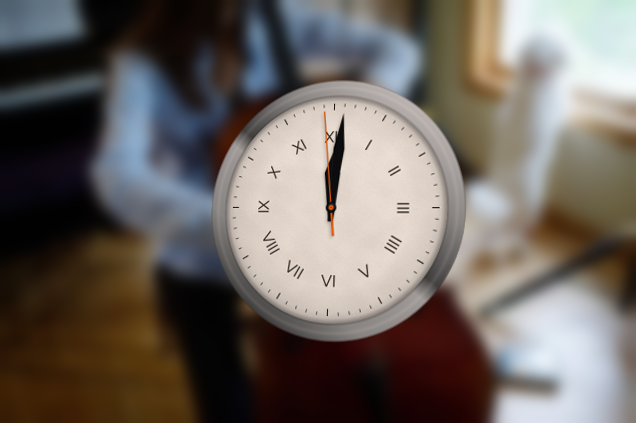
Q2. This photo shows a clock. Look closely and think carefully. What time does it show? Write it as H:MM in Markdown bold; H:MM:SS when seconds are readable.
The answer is **12:00:59**
